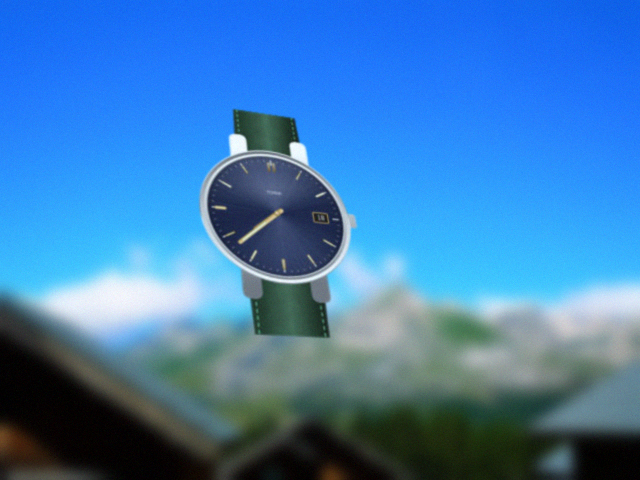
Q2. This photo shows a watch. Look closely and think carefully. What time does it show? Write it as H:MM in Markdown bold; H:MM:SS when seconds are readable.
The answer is **7:38**
